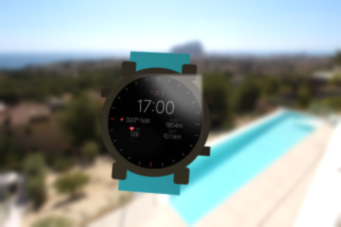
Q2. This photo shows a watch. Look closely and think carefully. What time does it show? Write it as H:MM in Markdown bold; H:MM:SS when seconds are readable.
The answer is **17:00**
